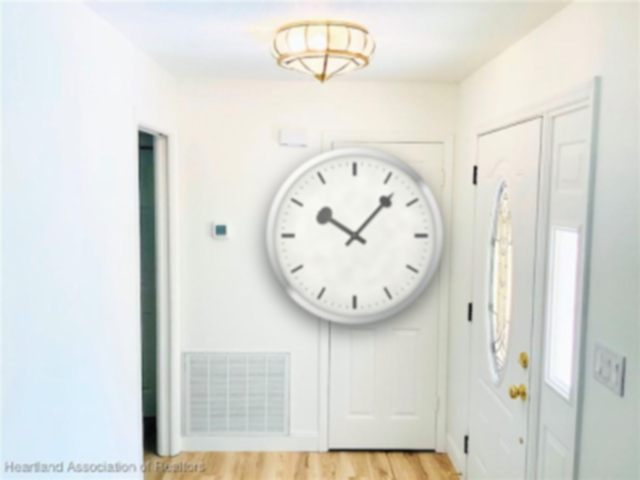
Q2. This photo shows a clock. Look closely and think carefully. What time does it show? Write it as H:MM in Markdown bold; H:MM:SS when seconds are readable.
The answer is **10:07**
